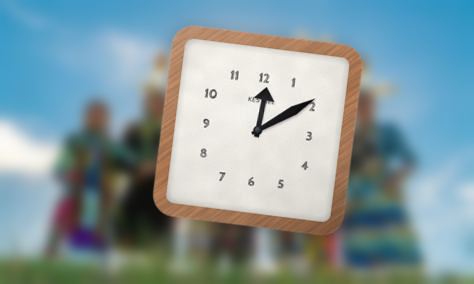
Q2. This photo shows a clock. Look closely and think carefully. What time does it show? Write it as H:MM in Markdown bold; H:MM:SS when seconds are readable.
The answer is **12:09**
